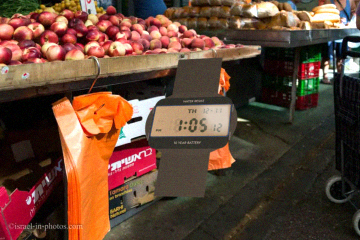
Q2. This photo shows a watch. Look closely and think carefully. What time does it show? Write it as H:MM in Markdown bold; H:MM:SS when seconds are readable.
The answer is **1:05:12**
